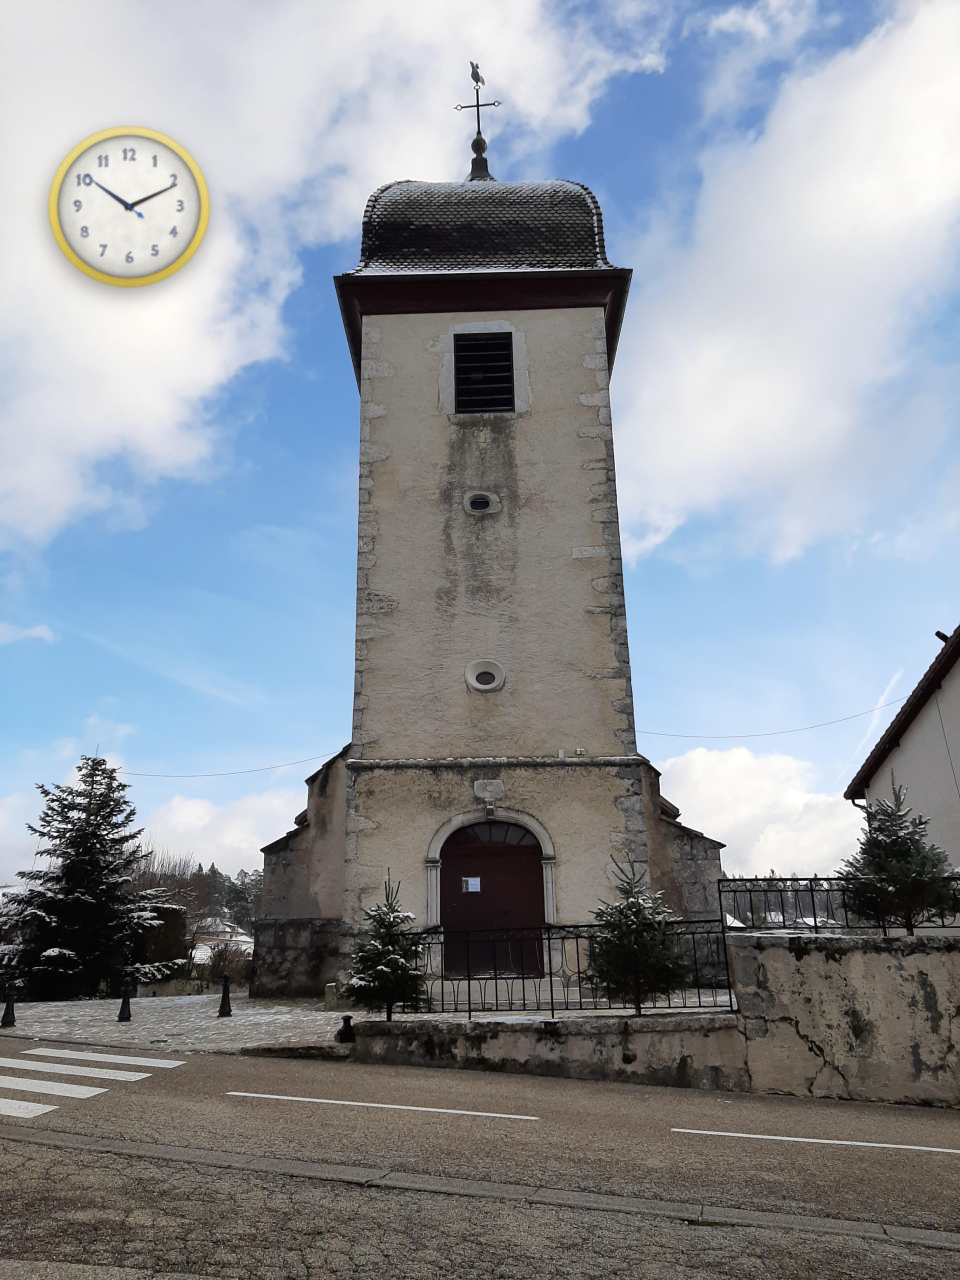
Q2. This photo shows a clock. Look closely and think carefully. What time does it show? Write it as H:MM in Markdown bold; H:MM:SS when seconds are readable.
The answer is **10:10:51**
